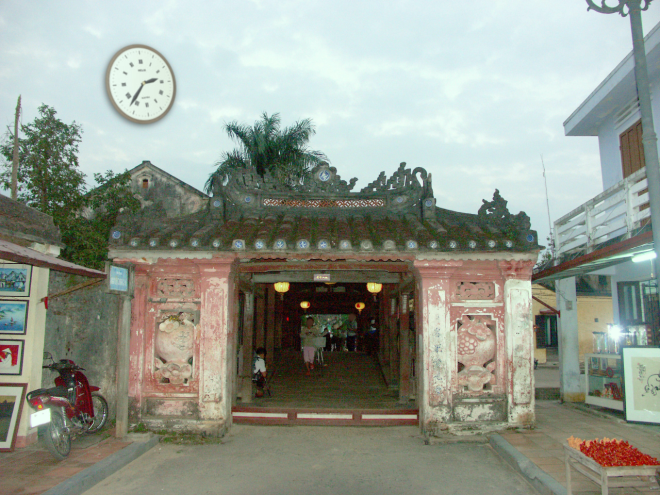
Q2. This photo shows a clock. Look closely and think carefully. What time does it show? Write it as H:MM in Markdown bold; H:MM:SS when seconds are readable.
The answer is **2:37**
